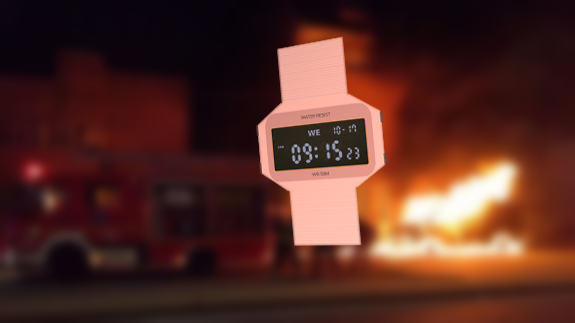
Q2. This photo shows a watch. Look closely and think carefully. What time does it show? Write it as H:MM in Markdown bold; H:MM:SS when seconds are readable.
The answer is **9:15:23**
